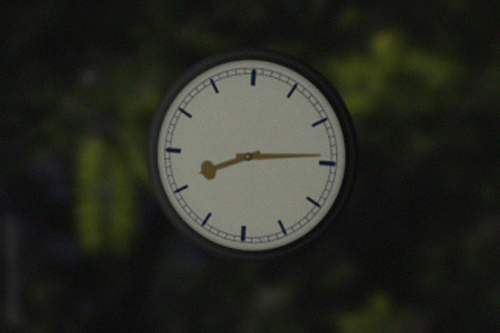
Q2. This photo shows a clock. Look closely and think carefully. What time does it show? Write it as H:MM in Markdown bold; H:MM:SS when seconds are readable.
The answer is **8:14**
